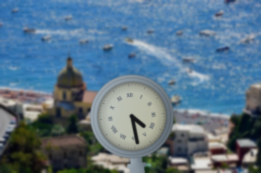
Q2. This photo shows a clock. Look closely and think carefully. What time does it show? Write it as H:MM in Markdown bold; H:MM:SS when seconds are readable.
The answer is **4:29**
